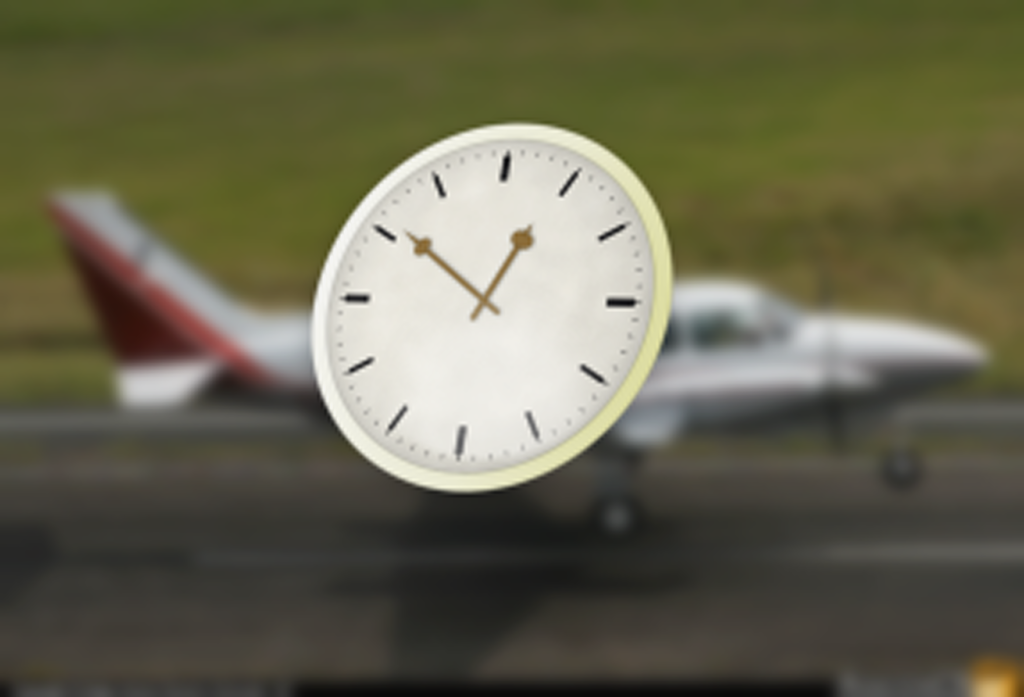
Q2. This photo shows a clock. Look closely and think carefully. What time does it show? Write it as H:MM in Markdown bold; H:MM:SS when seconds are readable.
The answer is **12:51**
